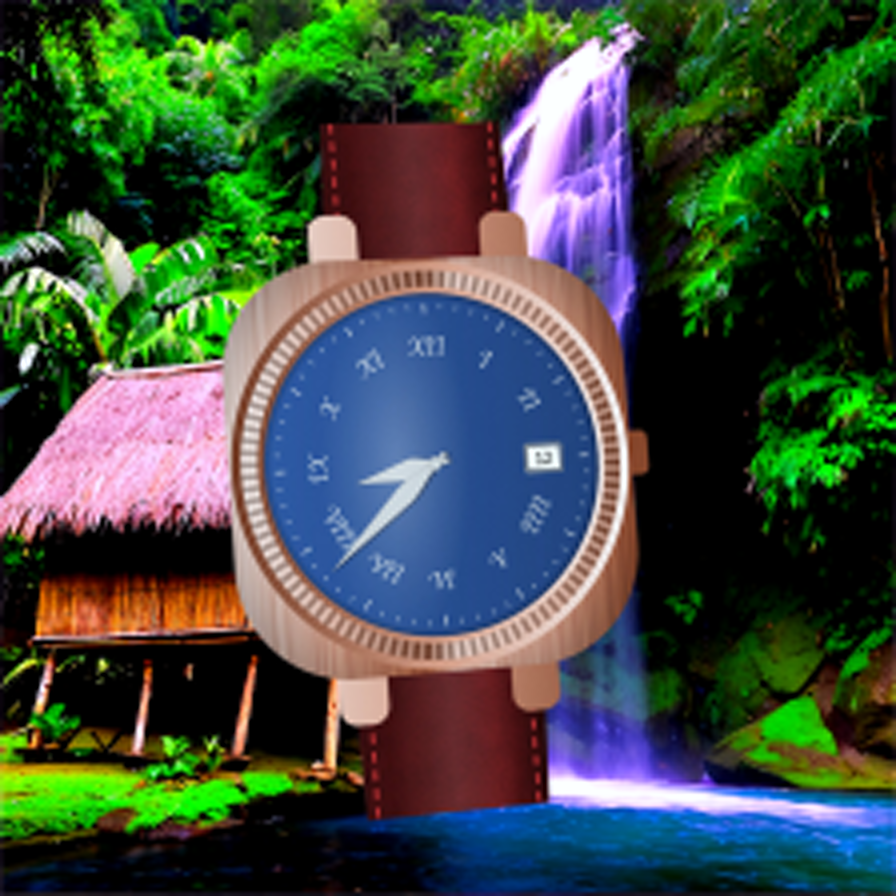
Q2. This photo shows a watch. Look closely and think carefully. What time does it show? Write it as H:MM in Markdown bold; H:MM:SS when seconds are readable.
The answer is **8:38**
